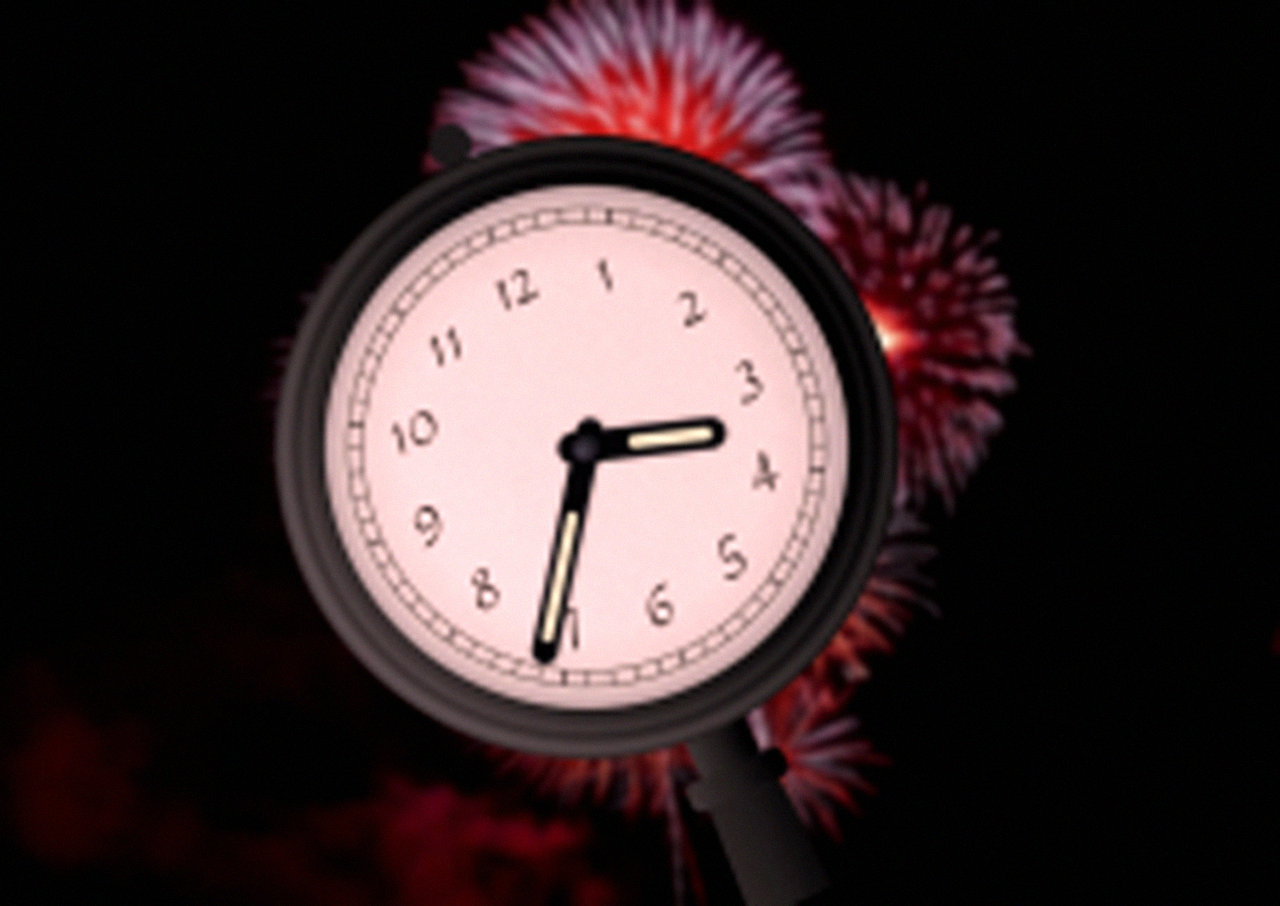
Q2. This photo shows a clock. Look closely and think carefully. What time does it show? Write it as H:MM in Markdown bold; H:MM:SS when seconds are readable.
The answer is **3:36**
